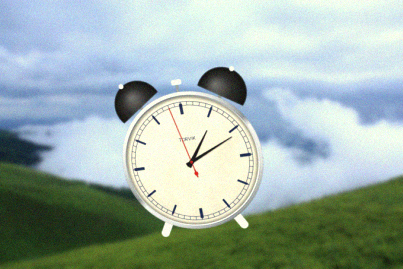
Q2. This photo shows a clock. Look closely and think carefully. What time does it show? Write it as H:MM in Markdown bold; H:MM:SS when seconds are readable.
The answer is **1:10:58**
